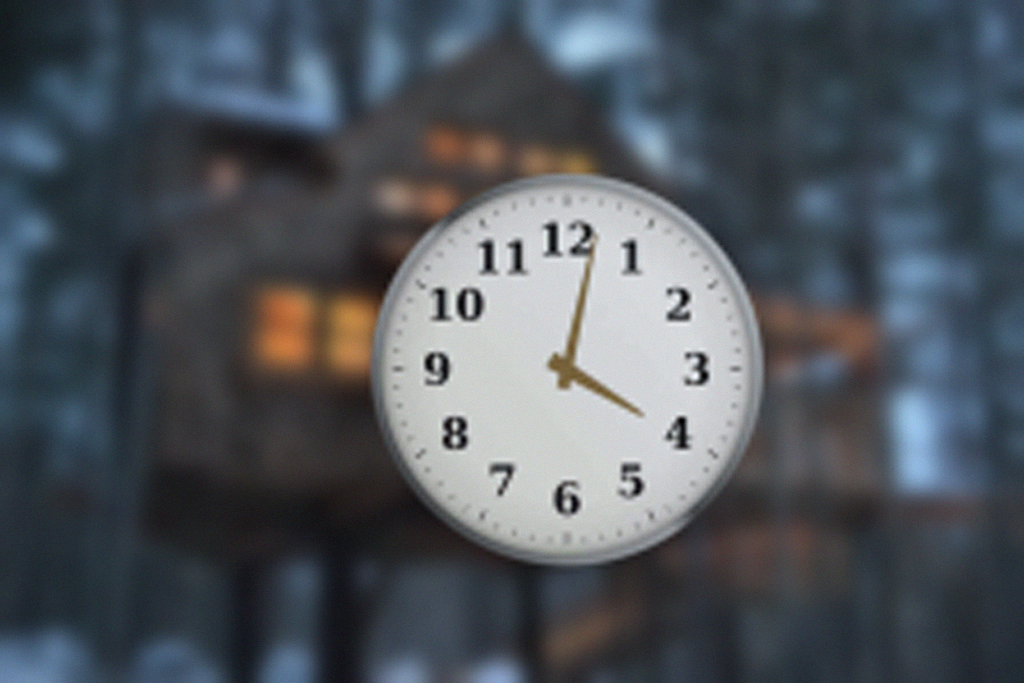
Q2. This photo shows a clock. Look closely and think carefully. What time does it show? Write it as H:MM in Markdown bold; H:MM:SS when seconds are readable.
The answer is **4:02**
